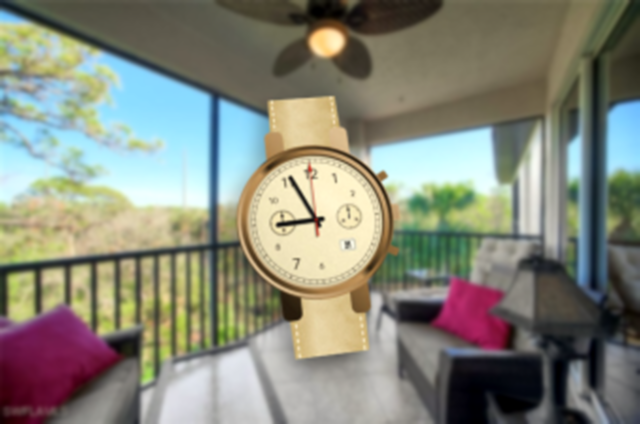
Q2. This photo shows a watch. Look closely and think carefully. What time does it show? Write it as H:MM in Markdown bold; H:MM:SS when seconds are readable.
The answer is **8:56**
